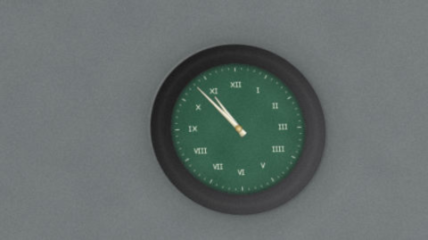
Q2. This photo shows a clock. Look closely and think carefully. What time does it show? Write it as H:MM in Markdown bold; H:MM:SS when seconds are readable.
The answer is **10:53**
